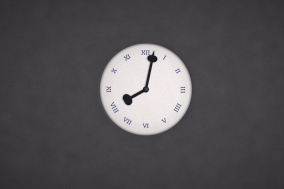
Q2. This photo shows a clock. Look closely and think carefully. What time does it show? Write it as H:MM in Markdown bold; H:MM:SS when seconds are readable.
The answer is **8:02**
